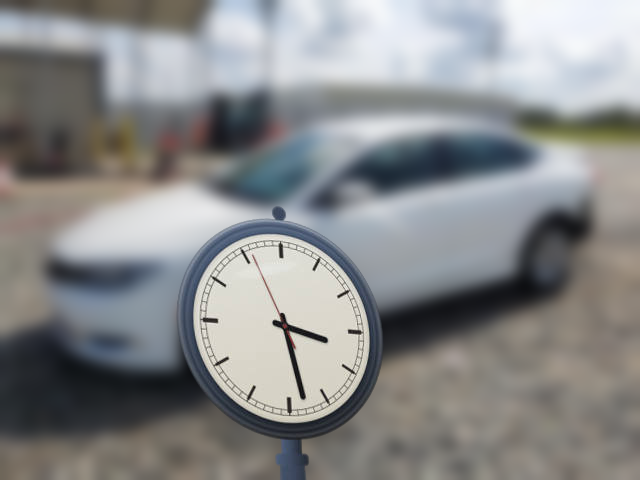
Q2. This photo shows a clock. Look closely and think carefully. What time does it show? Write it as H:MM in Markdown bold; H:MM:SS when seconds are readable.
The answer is **3:27:56**
